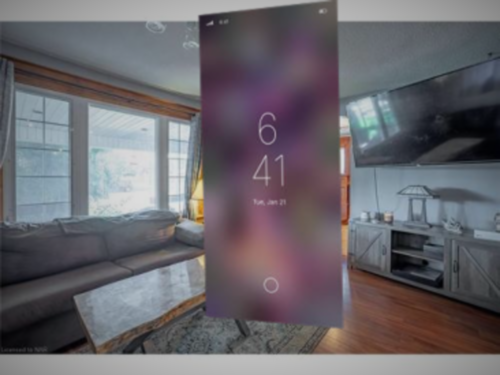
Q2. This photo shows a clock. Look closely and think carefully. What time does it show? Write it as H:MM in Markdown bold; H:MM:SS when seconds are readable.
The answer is **6:41**
